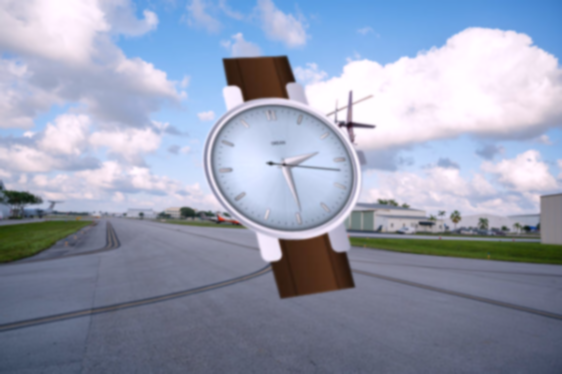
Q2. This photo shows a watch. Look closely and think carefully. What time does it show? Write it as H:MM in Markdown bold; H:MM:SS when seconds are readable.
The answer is **2:29:17**
